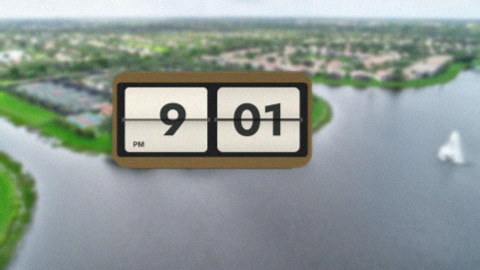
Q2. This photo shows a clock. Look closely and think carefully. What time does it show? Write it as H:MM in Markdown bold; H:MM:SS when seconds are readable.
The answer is **9:01**
